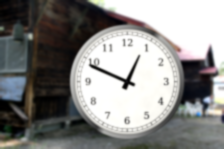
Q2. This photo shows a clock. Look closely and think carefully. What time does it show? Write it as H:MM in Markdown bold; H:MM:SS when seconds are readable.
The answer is **12:49**
